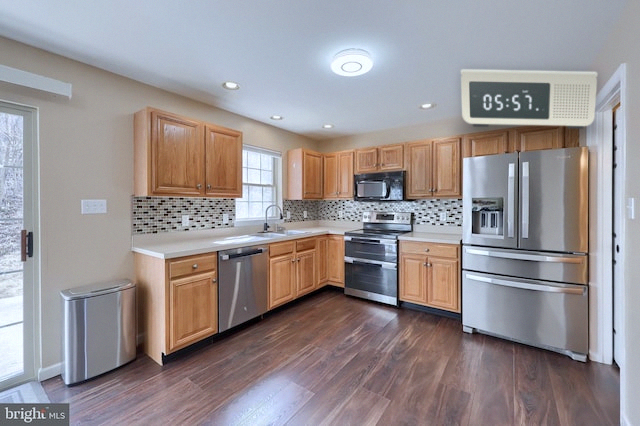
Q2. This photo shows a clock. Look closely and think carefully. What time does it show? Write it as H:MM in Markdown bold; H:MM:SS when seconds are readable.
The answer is **5:57**
